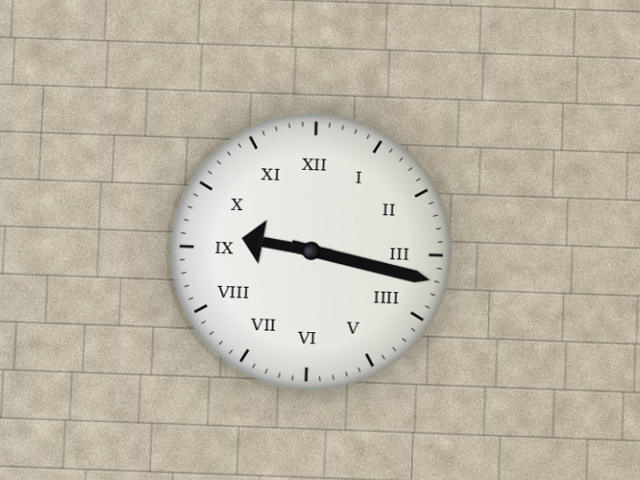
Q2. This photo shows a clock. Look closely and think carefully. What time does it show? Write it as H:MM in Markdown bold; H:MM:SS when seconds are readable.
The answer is **9:17**
